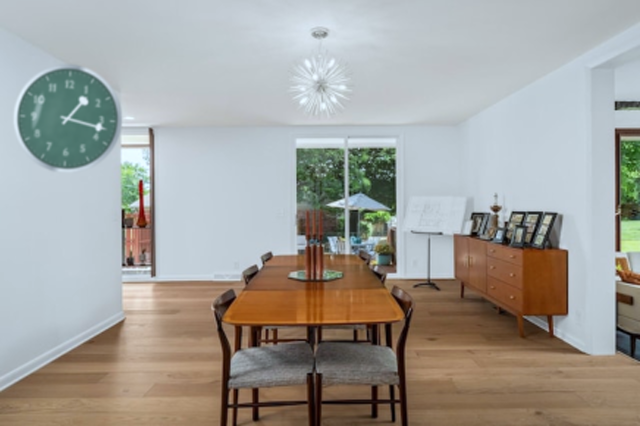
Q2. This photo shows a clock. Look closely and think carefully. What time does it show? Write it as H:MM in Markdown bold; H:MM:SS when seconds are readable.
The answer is **1:17**
